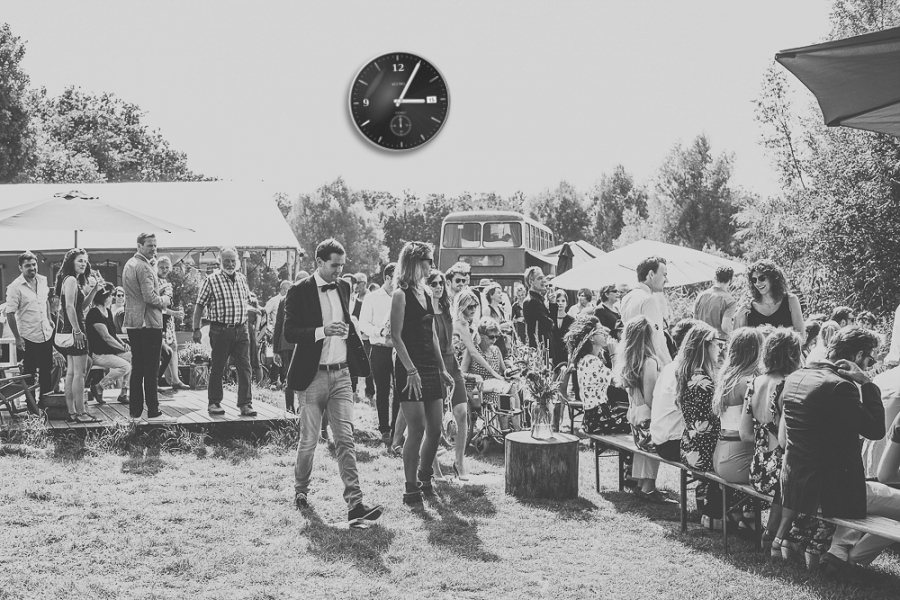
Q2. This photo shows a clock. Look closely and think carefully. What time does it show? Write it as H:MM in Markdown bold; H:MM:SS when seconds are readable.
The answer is **3:05**
